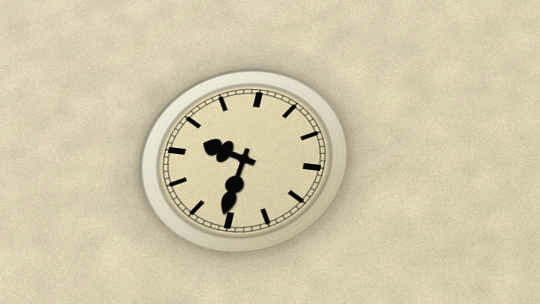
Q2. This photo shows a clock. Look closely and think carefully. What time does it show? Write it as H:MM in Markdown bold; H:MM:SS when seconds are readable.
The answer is **9:31**
